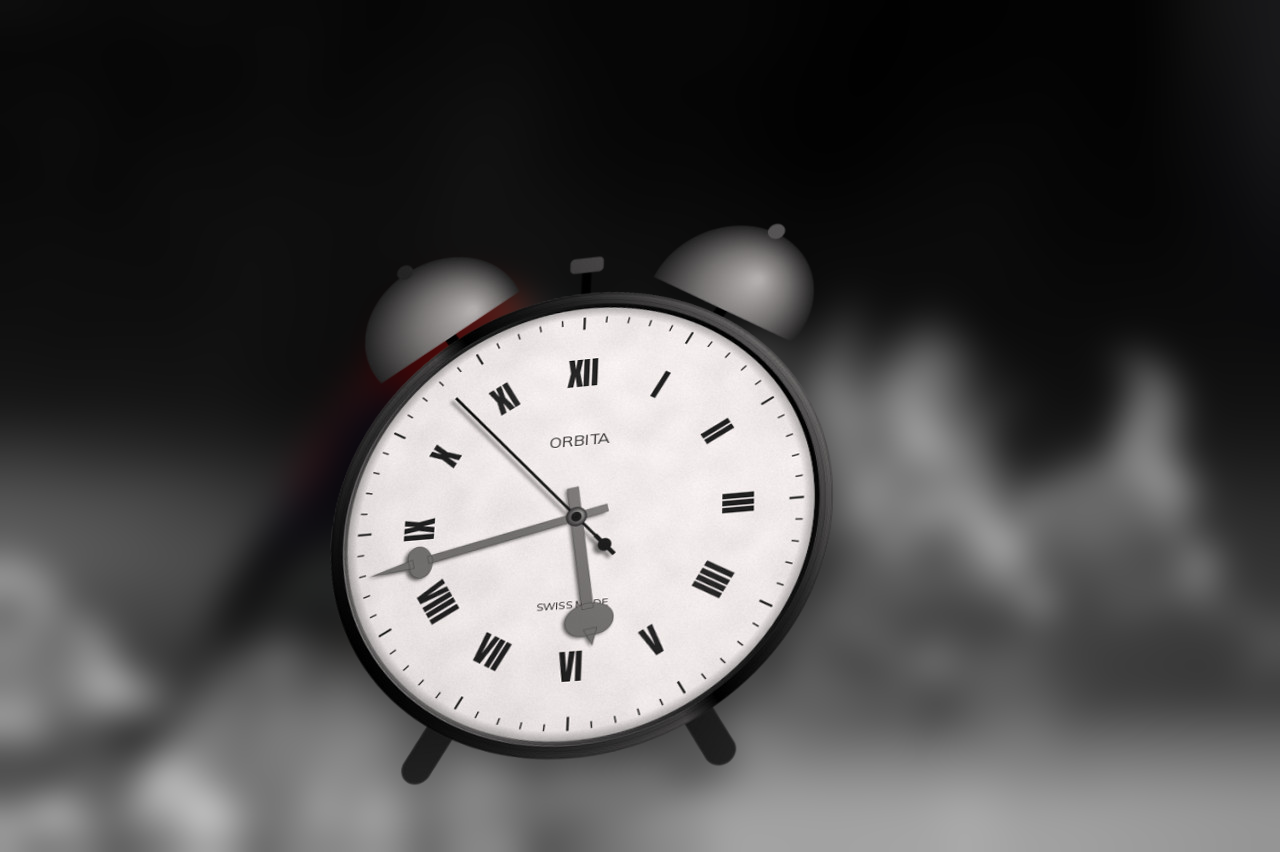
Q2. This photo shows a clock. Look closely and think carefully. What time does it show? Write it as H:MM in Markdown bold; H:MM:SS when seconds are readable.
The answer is **5:42:53**
